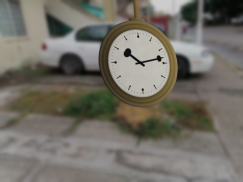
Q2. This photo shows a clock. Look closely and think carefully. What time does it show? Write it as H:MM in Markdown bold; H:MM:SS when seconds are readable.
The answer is **10:13**
